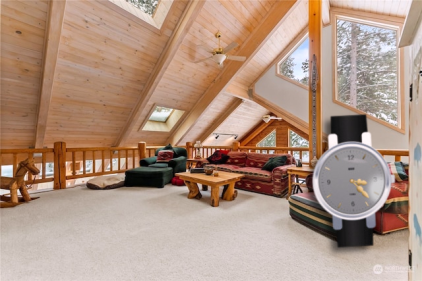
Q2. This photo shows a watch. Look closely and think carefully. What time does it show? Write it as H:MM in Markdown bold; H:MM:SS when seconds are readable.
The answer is **3:23**
